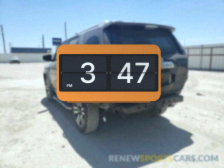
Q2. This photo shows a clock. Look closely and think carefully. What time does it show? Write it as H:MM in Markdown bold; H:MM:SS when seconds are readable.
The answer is **3:47**
